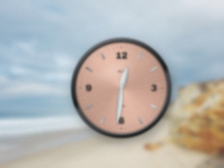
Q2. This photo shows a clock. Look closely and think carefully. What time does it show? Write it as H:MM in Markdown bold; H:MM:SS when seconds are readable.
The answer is **12:31**
